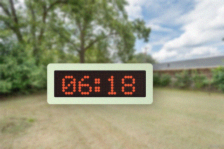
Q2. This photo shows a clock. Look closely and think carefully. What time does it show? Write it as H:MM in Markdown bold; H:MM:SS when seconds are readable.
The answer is **6:18**
